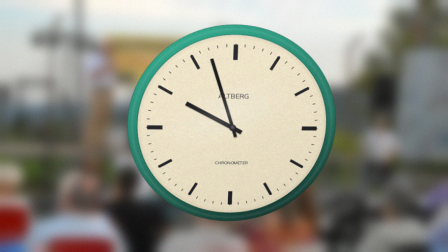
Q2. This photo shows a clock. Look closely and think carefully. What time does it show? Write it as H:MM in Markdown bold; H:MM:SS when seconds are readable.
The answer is **9:57**
